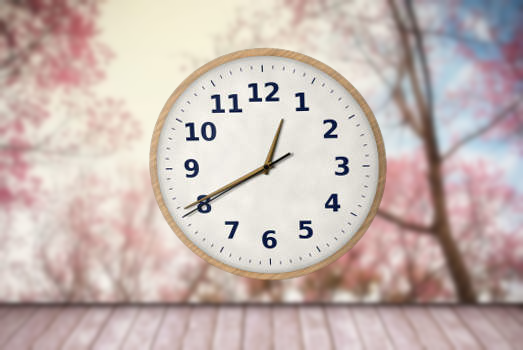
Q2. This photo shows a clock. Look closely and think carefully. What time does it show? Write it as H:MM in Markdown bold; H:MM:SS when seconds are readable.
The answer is **12:40:40**
